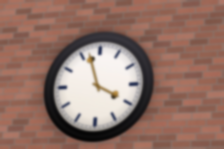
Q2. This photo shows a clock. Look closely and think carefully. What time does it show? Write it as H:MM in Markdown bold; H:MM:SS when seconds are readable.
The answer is **3:57**
